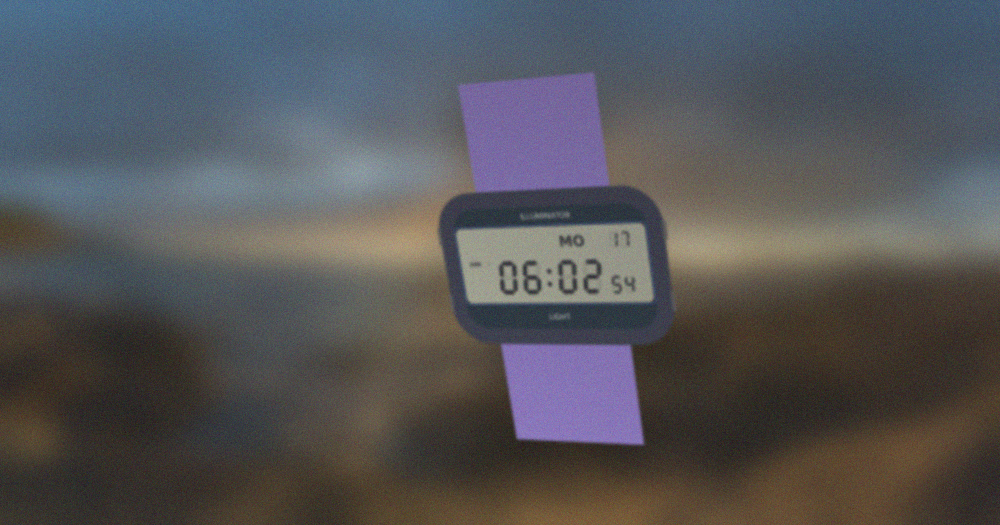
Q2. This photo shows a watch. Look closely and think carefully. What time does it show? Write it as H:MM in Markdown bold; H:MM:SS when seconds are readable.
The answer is **6:02:54**
